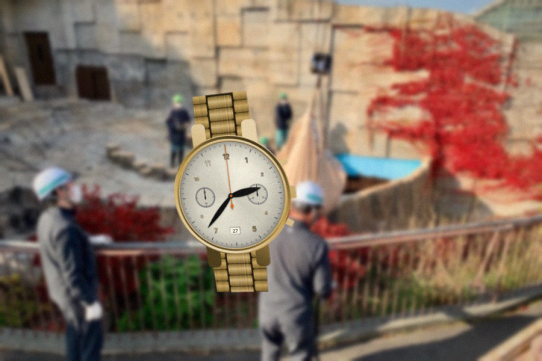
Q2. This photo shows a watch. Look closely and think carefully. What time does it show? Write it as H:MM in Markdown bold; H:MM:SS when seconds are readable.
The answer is **2:37**
